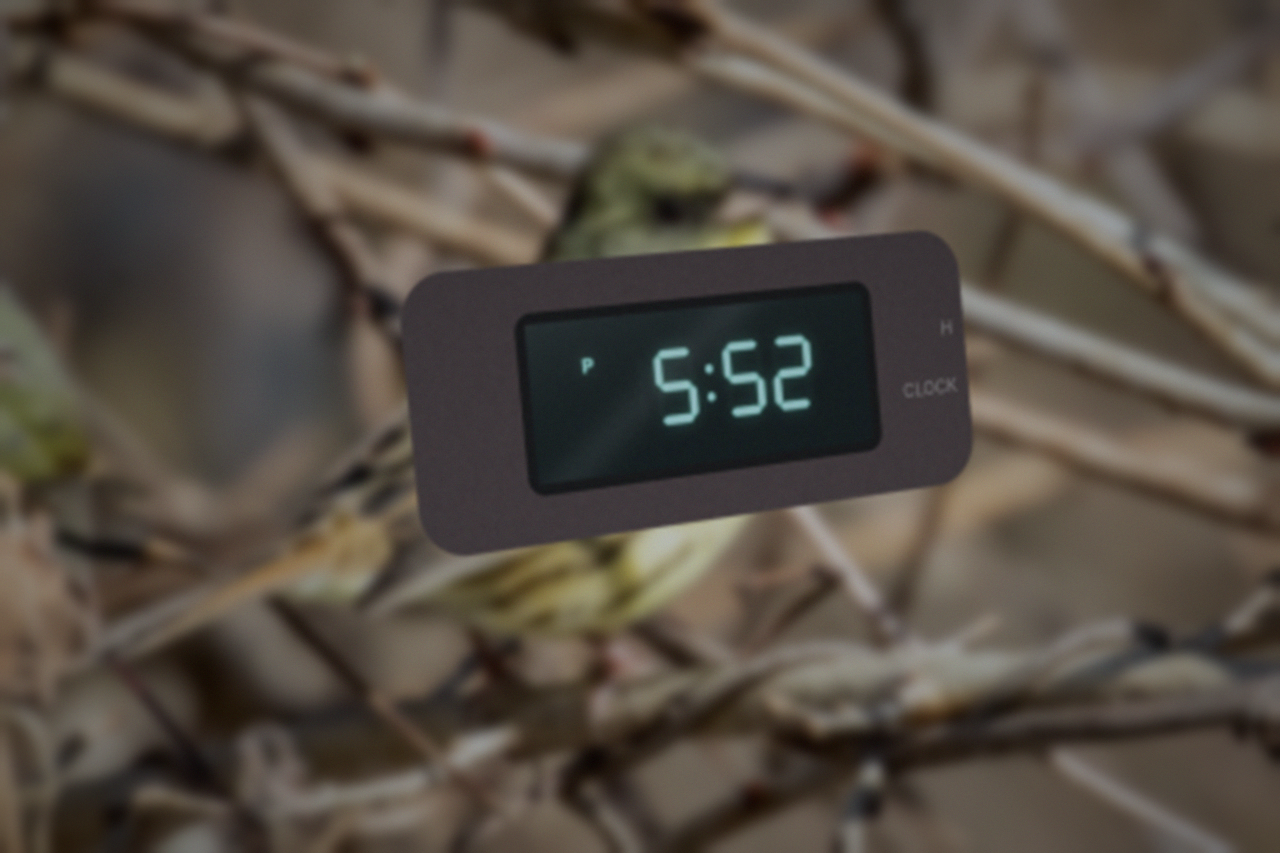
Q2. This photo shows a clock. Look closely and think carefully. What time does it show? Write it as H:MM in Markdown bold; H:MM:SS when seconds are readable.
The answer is **5:52**
